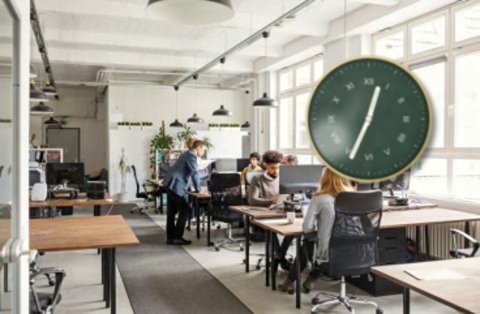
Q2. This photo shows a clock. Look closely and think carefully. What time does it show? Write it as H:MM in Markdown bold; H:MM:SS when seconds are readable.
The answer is **12:34**
